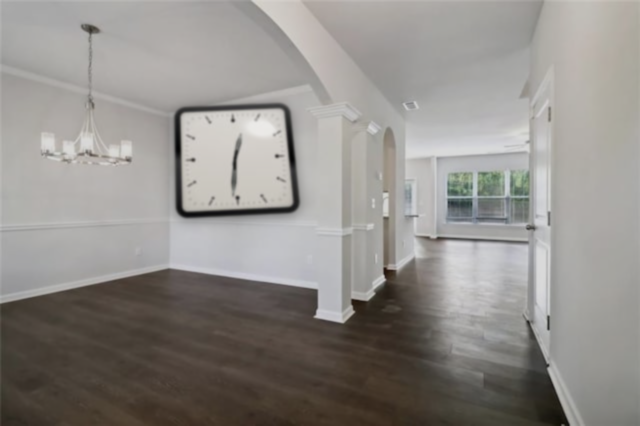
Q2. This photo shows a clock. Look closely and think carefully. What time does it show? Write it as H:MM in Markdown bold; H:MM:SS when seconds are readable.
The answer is **12:31**
